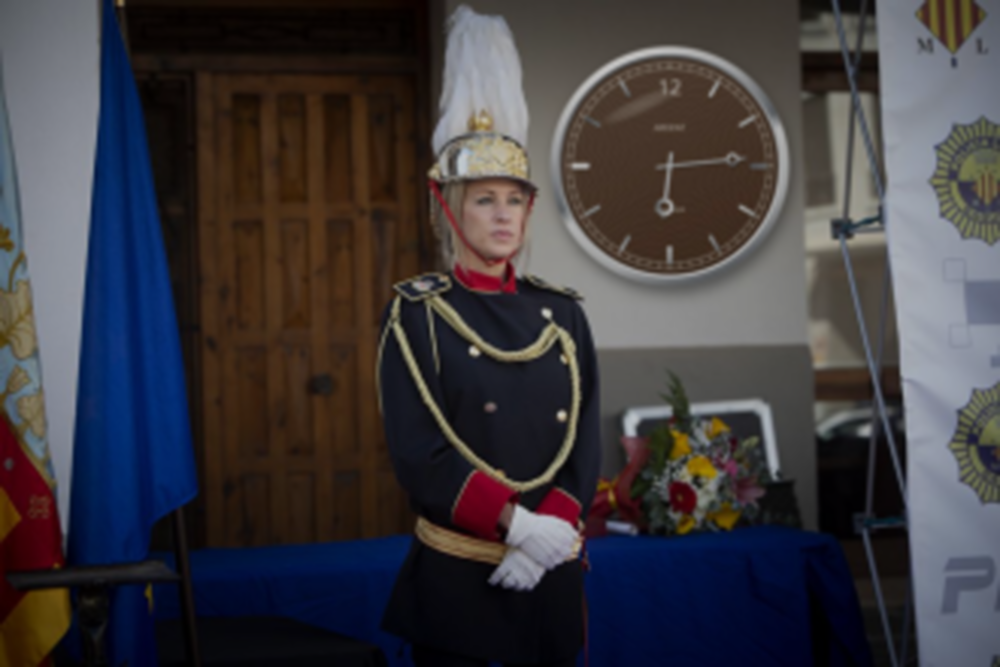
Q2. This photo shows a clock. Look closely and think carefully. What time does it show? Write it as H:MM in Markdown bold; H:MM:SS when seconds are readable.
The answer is **6:14**
